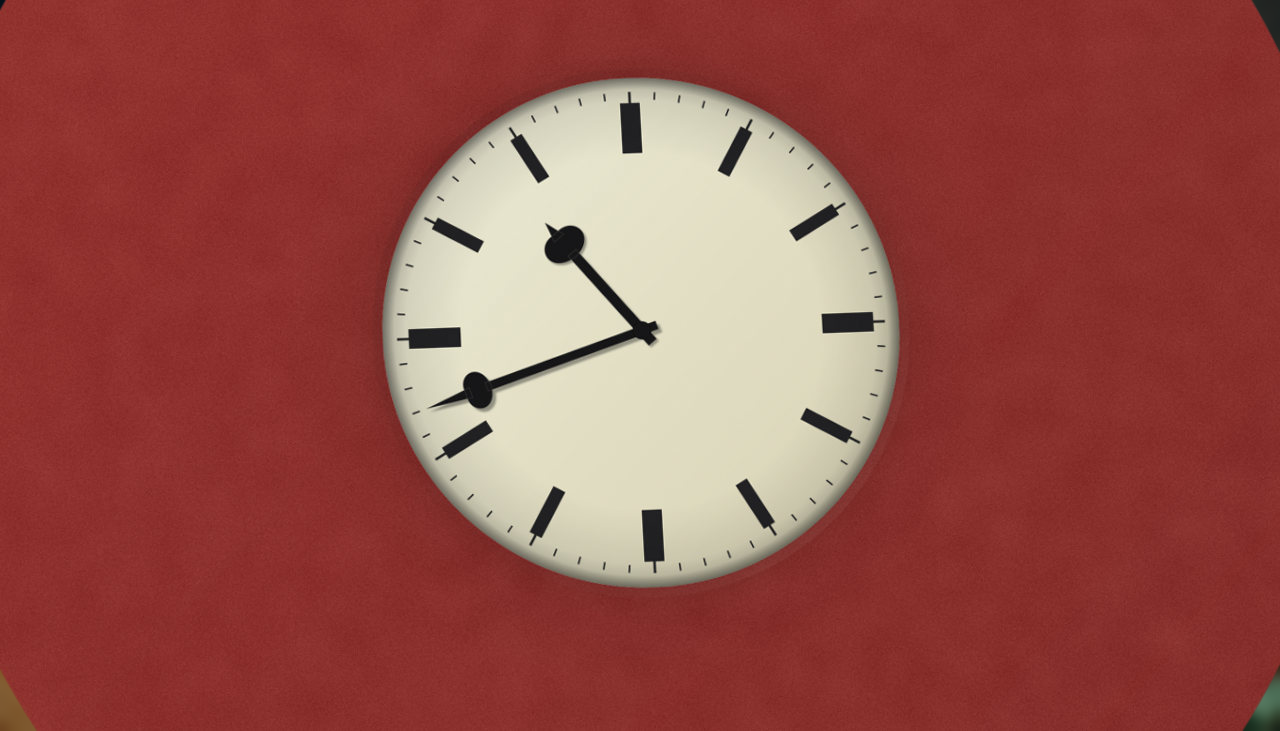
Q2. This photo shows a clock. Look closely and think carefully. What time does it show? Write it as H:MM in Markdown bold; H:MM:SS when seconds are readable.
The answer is **10:42**
